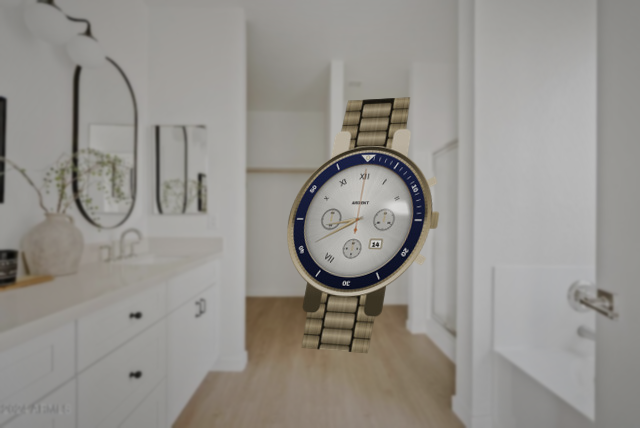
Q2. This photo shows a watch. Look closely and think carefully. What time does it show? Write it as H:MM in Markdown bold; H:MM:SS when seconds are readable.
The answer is **8:40**
